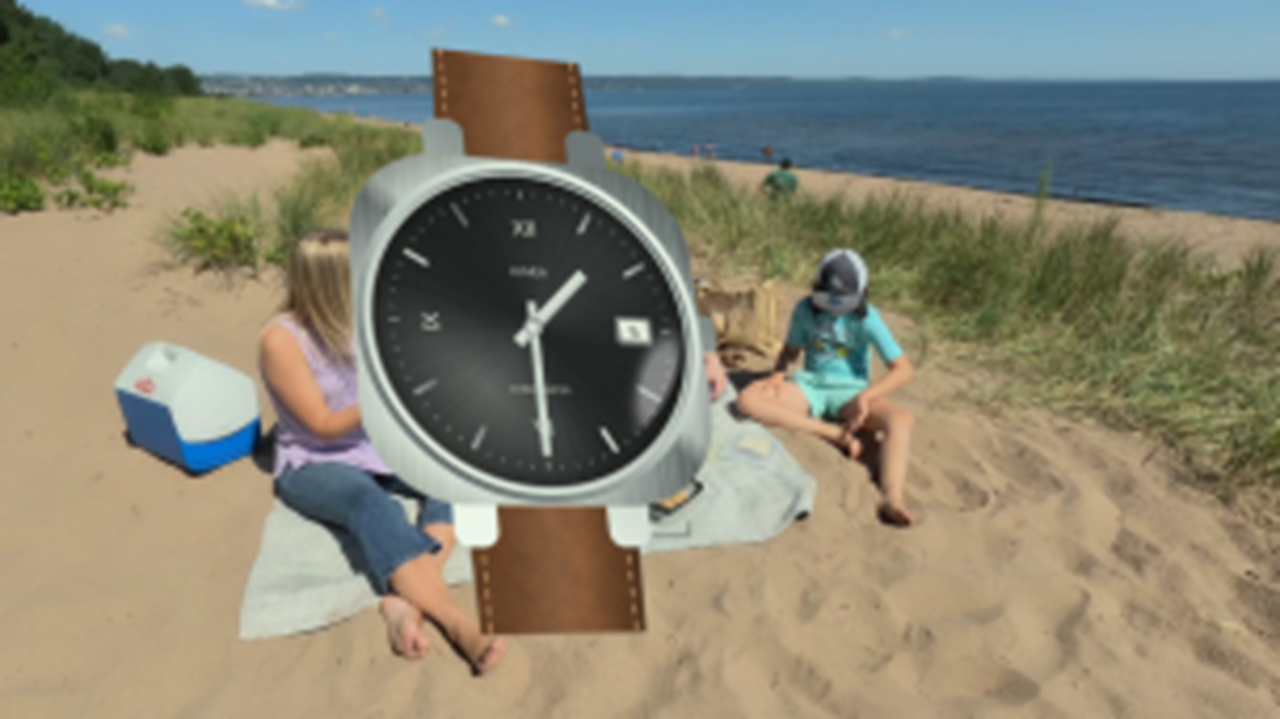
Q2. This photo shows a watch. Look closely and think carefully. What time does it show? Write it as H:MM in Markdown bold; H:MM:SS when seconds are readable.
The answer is **1:30**
